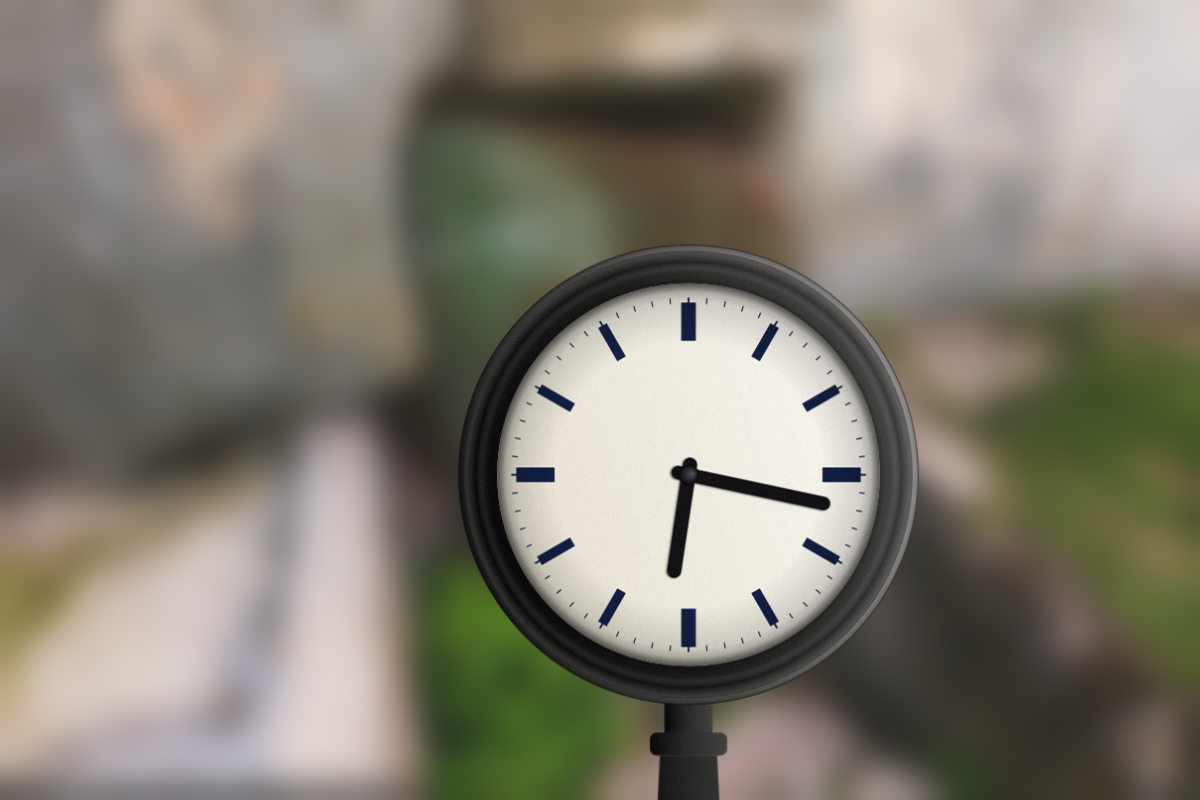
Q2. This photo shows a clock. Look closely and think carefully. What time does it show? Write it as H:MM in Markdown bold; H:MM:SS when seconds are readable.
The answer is **6:17**
